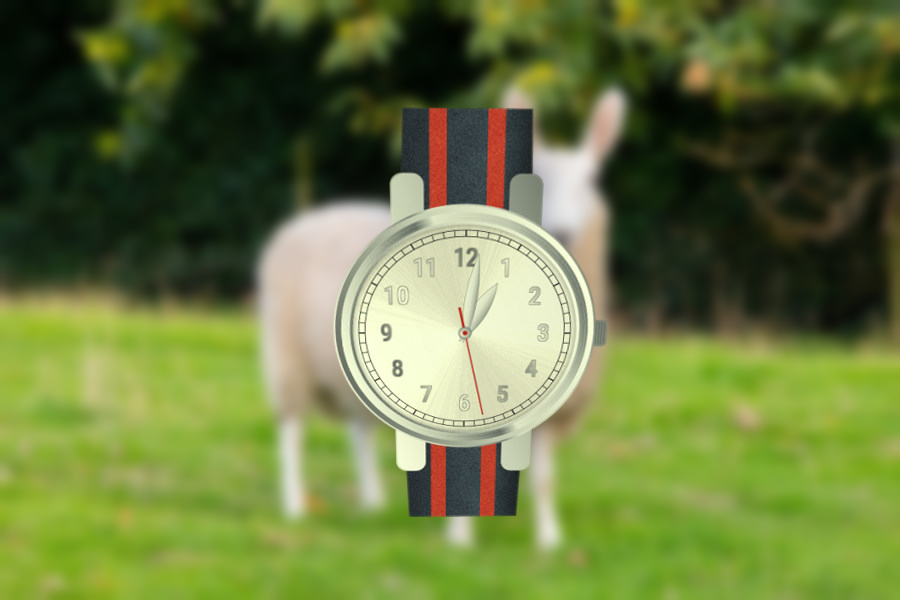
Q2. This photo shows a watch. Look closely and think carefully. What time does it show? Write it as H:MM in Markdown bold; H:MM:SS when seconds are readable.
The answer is **1:01:28**
